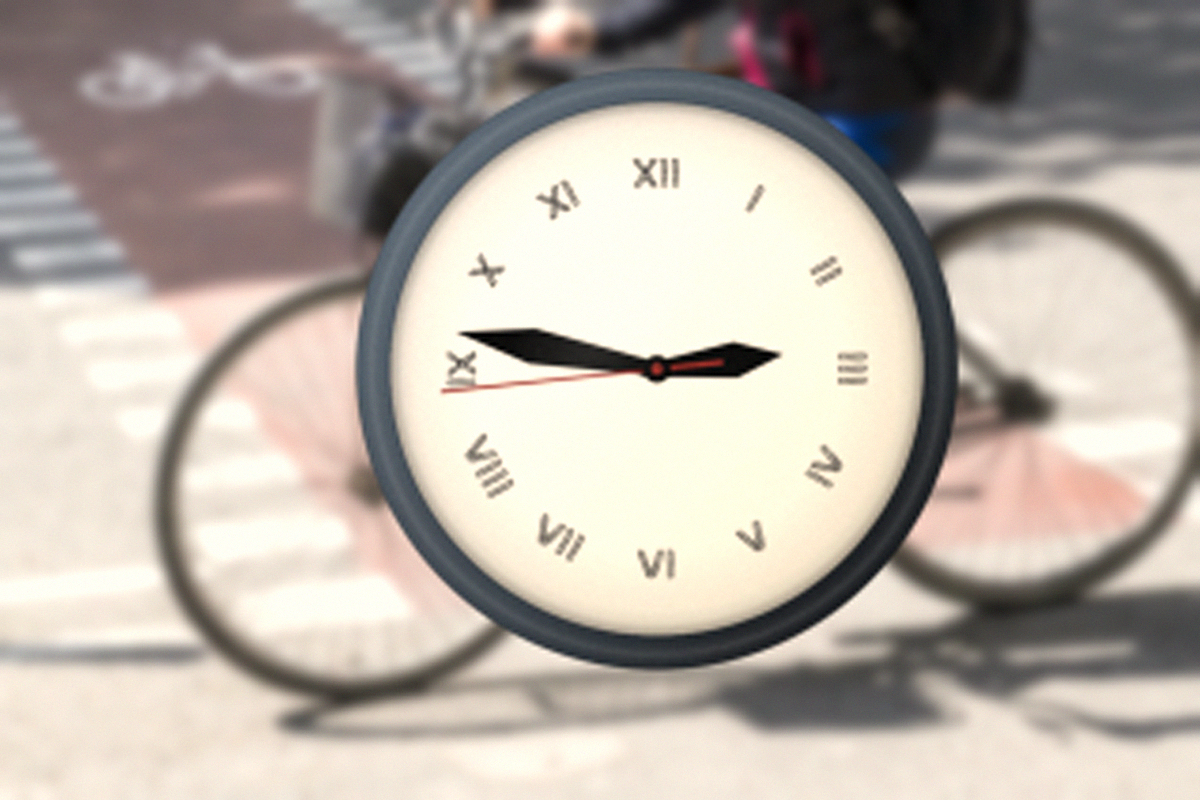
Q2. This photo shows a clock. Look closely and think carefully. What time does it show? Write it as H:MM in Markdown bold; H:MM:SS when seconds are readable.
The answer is **2:46:44**
